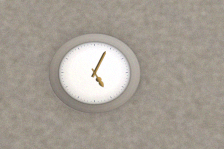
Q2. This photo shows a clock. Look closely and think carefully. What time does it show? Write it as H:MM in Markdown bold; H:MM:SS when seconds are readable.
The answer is **5:04**
